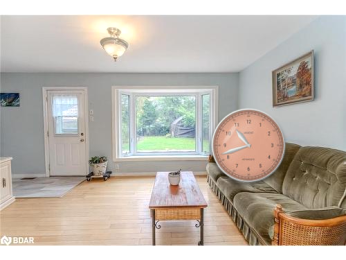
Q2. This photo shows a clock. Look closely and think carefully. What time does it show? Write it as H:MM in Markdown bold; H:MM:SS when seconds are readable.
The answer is **10:42**
